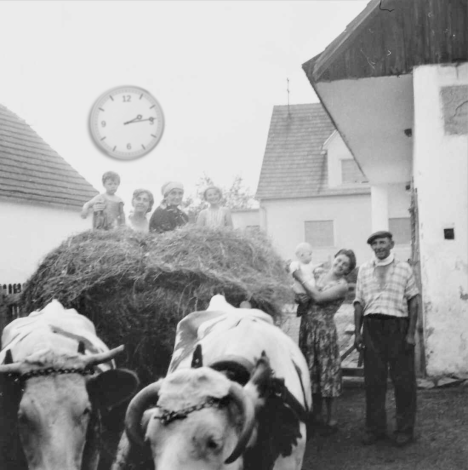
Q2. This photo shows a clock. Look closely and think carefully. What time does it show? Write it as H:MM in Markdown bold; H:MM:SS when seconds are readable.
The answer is **2:14**
